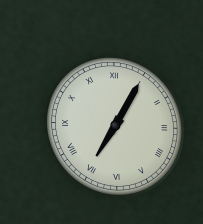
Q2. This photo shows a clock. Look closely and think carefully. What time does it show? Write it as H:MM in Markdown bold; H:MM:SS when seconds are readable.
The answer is **7:05**
